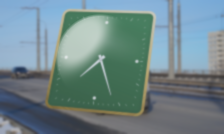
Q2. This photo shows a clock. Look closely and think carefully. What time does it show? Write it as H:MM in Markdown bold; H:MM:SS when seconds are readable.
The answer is **7:26**
